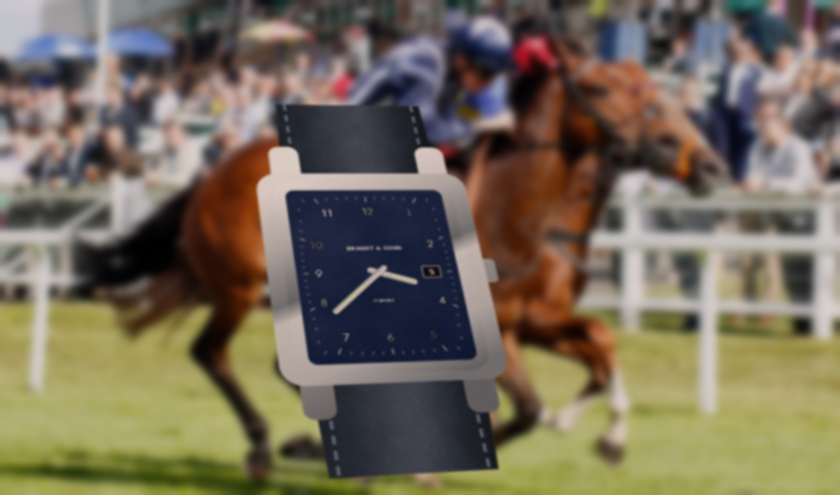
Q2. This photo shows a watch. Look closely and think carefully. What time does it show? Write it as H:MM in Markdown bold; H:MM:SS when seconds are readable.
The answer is **3:38**
